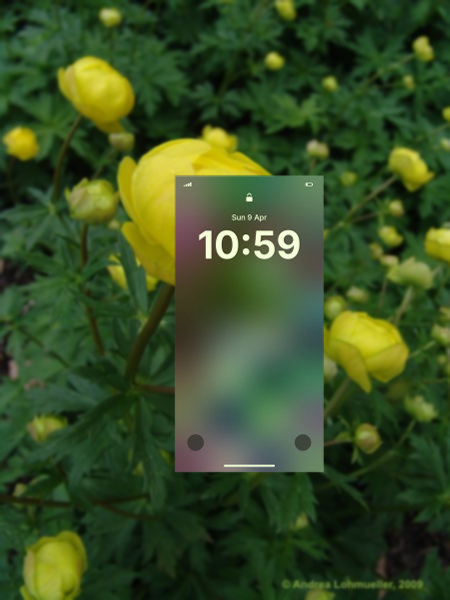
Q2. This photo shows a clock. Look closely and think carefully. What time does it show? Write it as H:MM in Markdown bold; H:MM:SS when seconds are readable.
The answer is **10:59**
